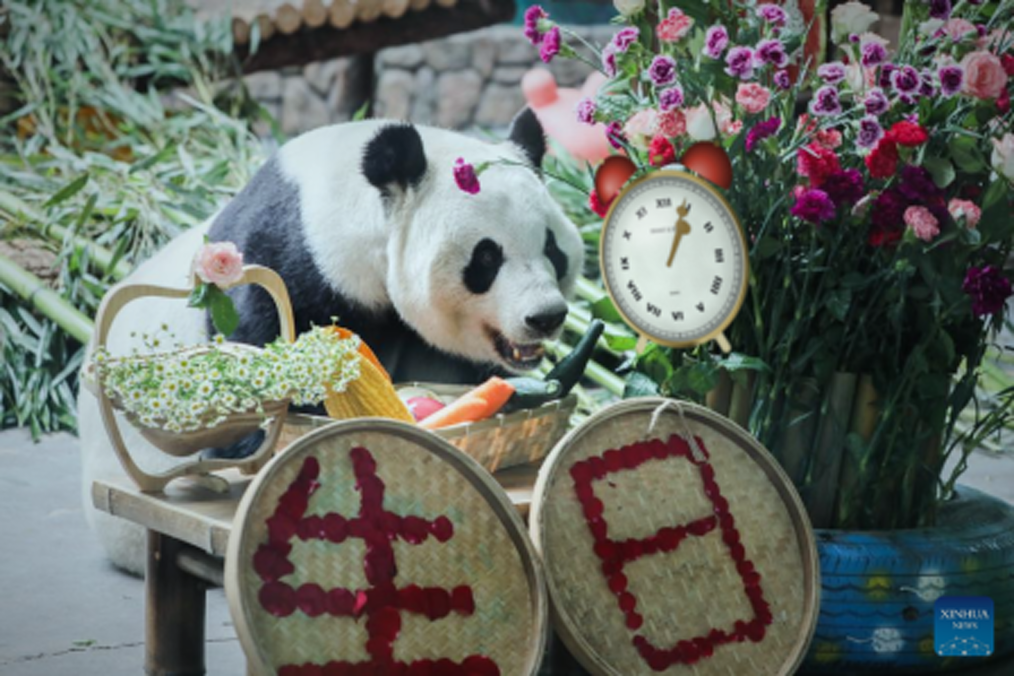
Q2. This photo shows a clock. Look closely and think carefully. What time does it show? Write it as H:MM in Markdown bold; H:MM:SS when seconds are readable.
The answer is **1:04**
